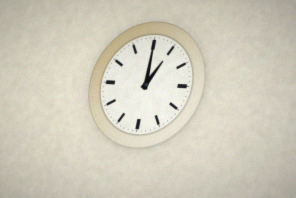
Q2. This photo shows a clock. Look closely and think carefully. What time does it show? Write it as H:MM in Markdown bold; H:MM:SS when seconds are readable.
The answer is **1:00**
